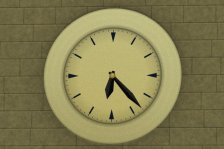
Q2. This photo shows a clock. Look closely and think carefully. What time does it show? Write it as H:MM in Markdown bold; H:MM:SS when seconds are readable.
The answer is **6:23**
